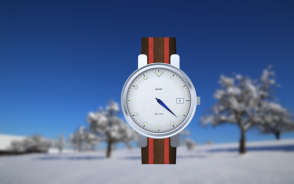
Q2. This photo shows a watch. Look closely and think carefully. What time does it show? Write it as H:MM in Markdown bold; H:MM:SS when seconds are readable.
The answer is **4:22**
